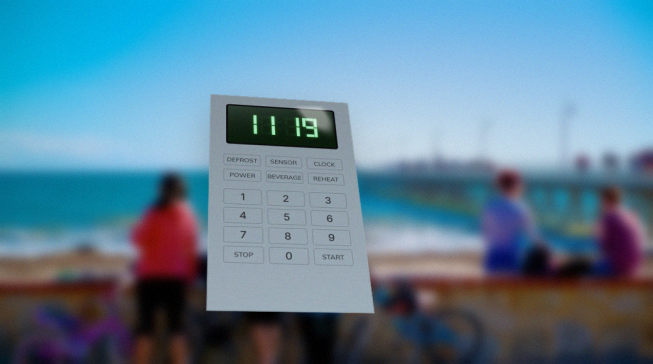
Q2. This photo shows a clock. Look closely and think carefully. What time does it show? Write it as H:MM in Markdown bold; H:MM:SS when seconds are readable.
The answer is **11:19**
